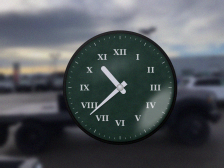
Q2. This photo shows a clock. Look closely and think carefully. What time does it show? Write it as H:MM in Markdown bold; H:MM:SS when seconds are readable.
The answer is **10:38**
